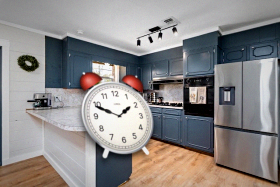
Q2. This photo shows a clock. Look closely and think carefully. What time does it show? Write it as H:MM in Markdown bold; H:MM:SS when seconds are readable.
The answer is **1:49**
